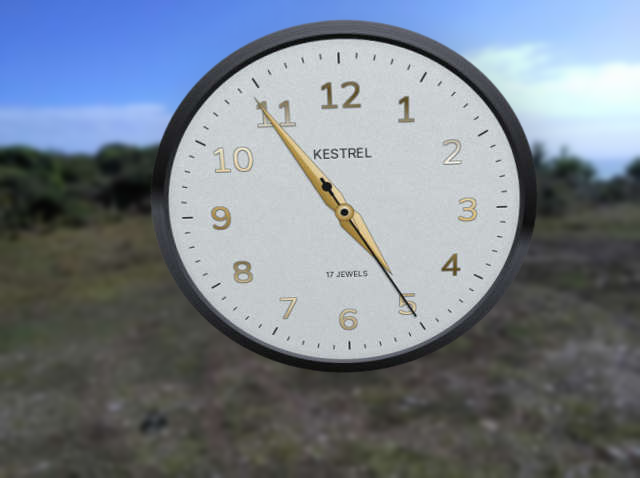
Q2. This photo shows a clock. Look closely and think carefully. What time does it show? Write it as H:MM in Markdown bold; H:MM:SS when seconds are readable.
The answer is **4:54:25**
